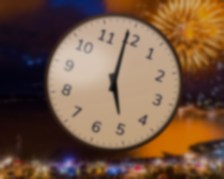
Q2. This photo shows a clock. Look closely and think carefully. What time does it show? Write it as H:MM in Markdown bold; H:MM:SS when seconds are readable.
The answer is **4:59**
